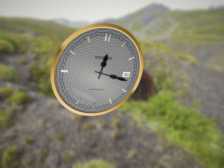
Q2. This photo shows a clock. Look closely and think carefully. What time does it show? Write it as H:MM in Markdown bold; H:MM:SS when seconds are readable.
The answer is **12:17**
